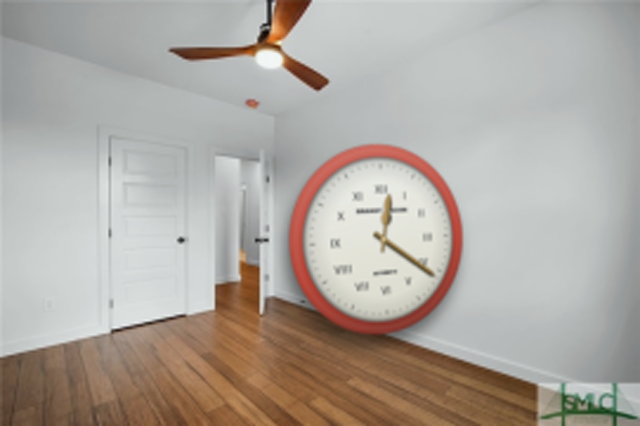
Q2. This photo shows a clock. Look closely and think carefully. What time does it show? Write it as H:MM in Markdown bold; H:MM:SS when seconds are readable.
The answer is **12:21**
